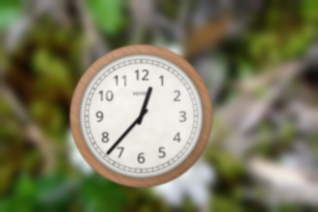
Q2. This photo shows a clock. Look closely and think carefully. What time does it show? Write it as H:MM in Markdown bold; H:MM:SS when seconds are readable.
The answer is **12:37**
